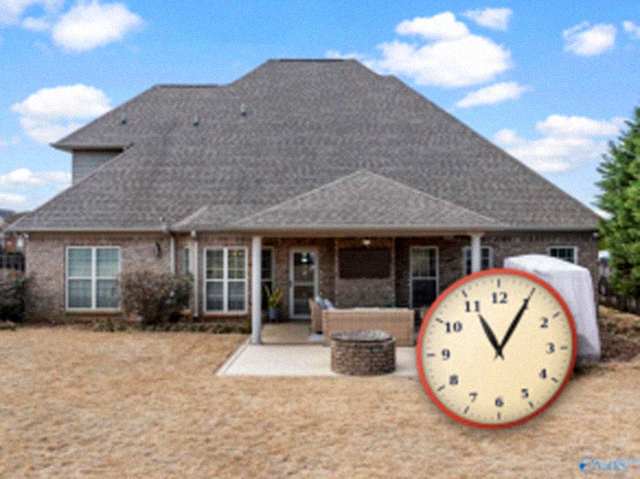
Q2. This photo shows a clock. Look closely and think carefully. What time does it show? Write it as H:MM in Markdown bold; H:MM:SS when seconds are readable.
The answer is **11:05**
